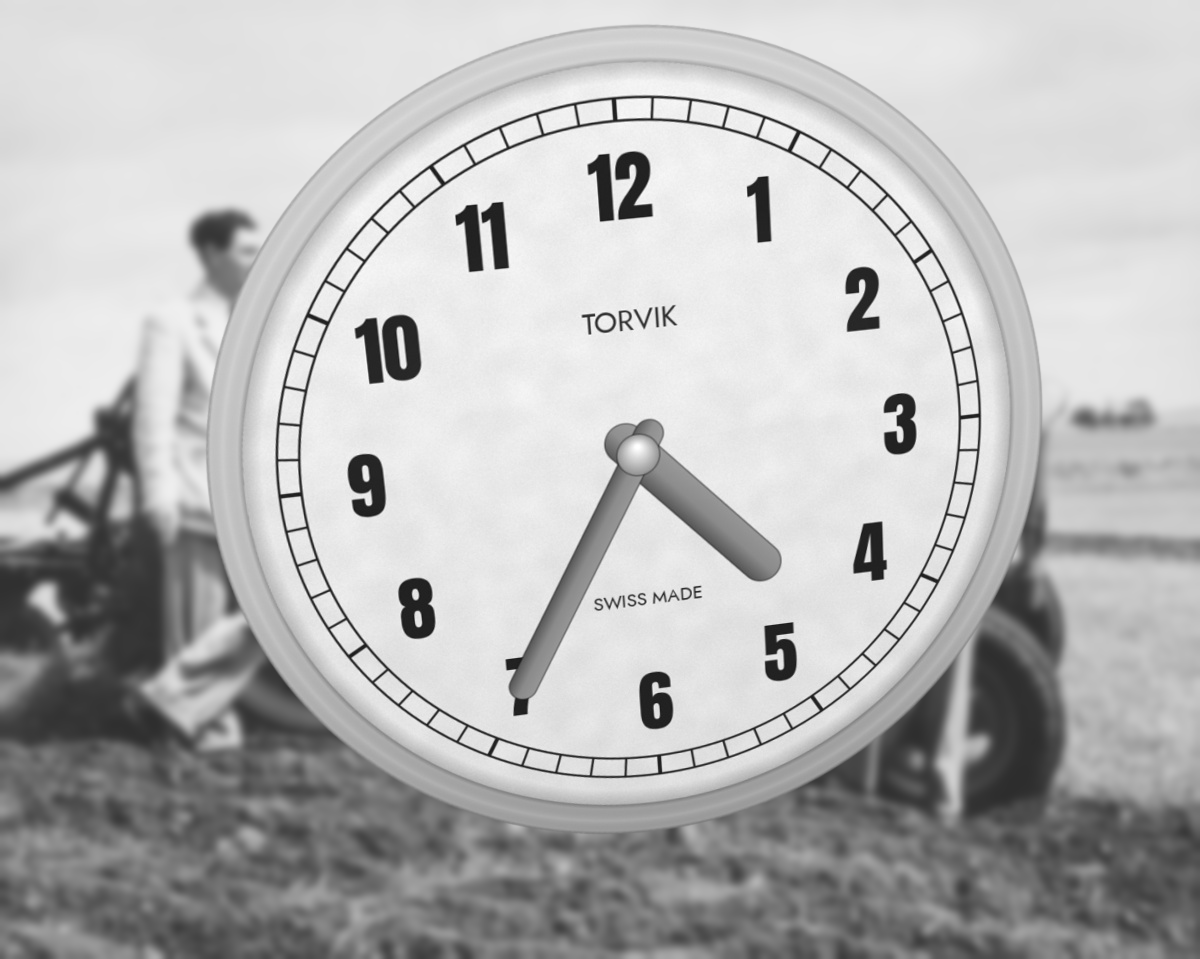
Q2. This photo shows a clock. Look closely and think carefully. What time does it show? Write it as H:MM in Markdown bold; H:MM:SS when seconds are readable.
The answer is **4:35**
